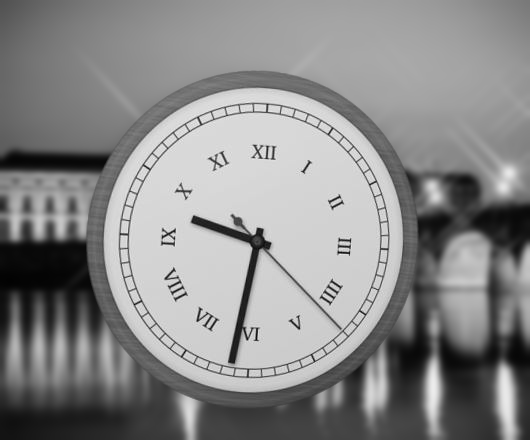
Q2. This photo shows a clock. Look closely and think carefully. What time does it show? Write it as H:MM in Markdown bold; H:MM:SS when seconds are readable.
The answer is **9:31:22**
